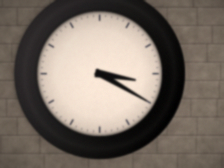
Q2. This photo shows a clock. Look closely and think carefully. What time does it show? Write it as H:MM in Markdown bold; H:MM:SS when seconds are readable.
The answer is **3:20**
